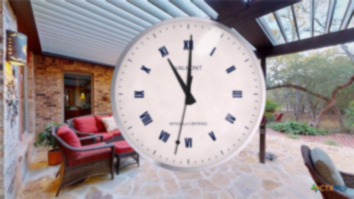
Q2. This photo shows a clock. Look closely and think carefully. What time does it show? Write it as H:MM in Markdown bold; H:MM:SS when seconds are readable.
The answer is **11:00:32**
